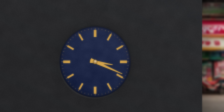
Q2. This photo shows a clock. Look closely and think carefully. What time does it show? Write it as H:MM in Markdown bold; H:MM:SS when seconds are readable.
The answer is **3:19**
